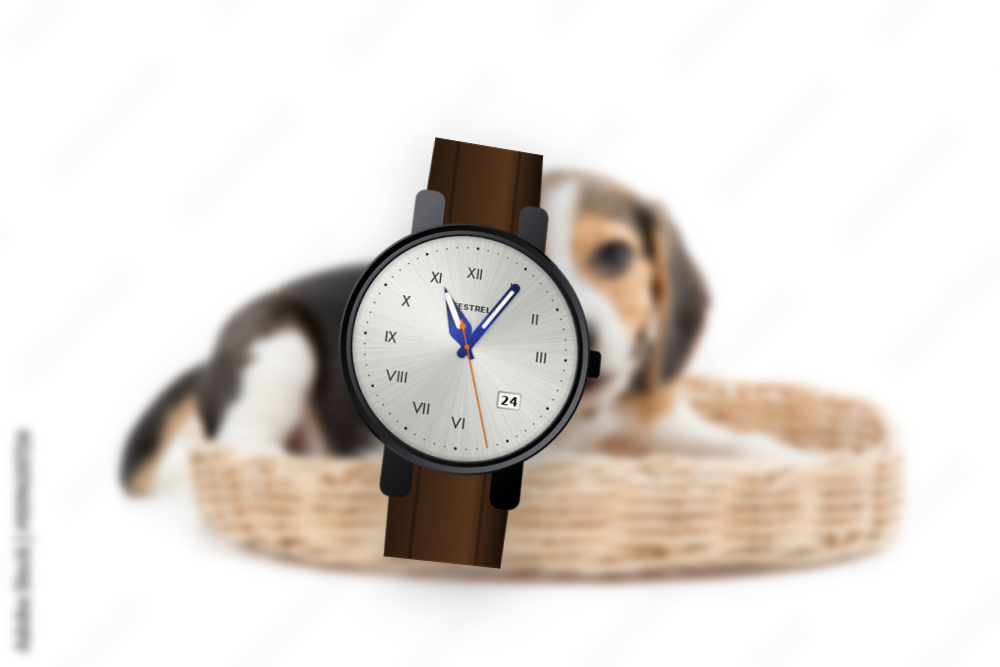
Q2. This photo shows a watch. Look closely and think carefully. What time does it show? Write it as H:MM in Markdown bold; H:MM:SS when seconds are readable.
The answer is **11:05:27**
